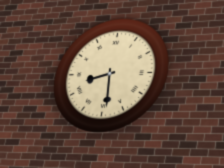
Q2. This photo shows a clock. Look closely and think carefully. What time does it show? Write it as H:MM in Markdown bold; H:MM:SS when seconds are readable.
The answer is **8:29**
